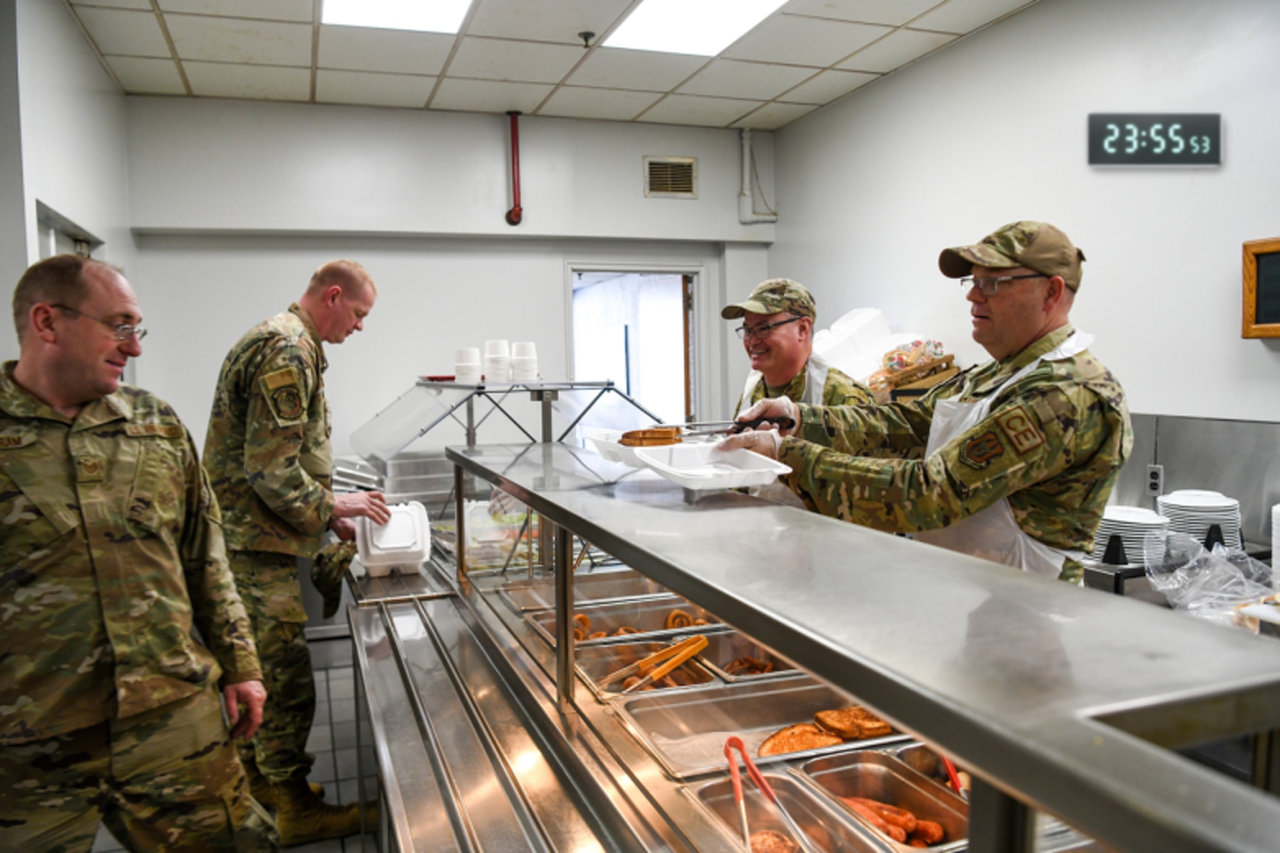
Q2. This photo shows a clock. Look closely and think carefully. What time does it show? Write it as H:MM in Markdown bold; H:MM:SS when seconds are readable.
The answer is **23:55**
